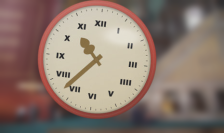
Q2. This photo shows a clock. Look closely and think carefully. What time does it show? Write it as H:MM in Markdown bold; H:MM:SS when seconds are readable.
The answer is **10:37**
